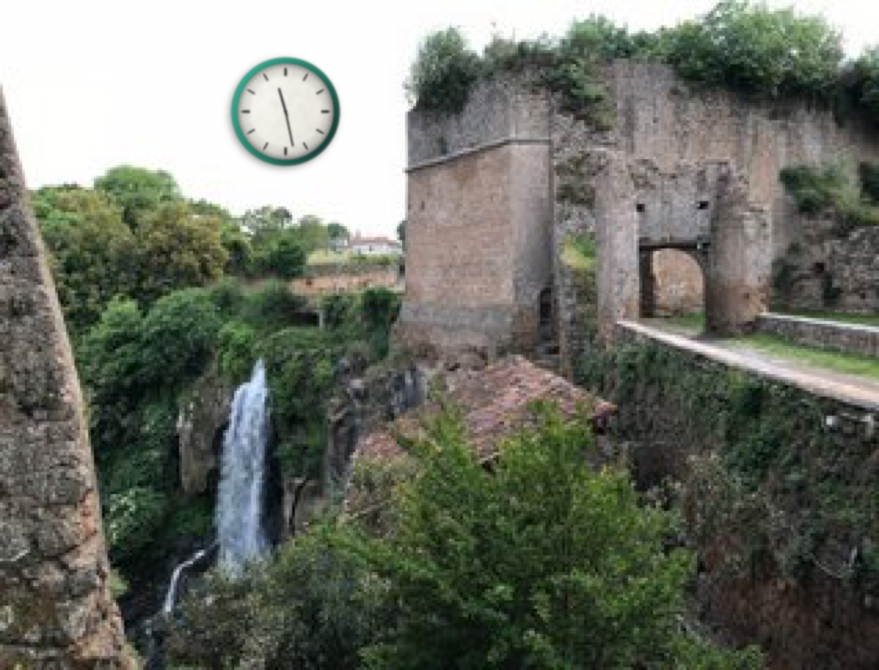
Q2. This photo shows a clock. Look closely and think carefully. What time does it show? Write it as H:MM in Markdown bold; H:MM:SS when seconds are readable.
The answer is **11:28**
